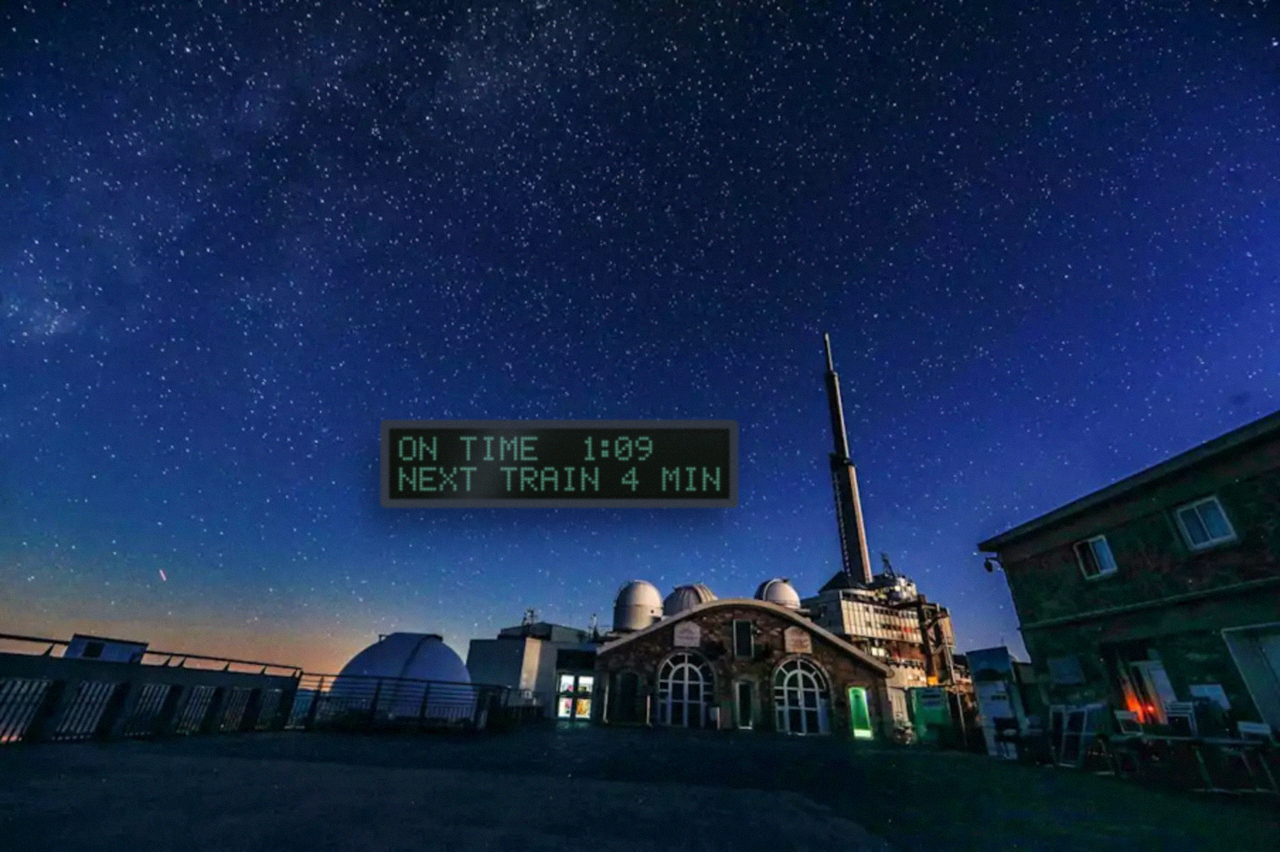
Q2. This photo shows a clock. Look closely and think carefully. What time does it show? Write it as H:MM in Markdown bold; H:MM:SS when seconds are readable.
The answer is **1:09**
